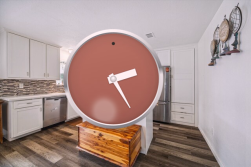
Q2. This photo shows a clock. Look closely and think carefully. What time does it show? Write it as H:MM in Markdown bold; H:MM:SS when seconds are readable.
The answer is **2:25**
